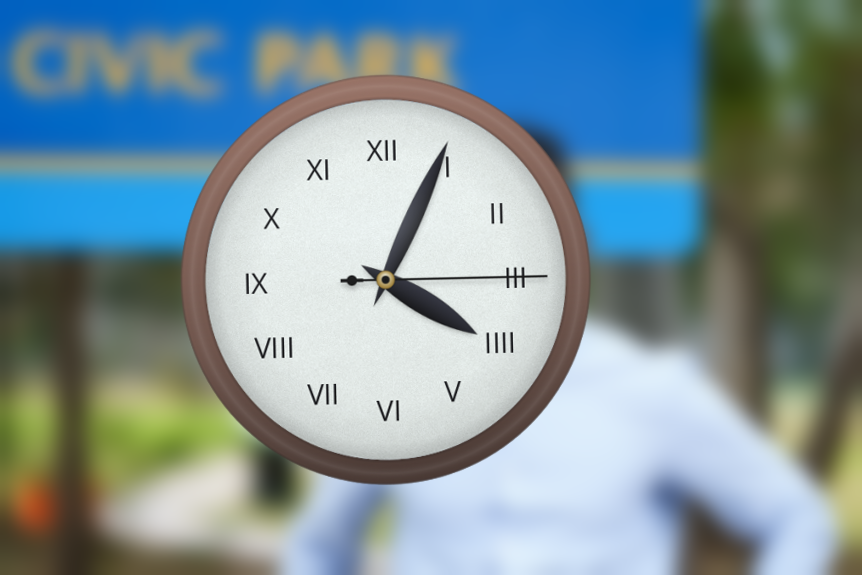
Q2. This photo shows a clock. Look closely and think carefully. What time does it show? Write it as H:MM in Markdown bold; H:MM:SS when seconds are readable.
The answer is **4:04:15**
